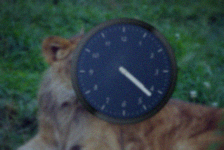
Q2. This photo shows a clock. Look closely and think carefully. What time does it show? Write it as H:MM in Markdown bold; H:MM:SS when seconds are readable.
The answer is **4:22**
